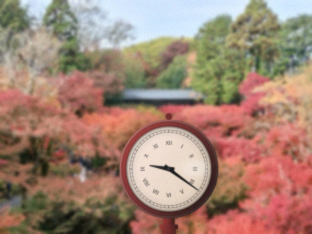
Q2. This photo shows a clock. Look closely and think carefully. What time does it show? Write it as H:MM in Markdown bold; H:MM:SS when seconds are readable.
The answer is **9:21**
